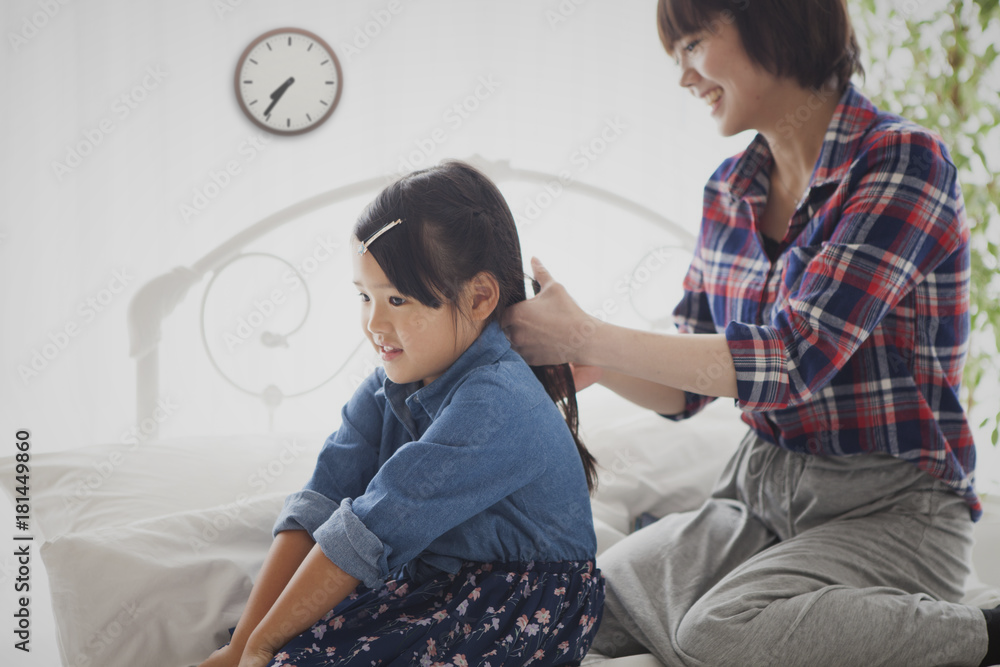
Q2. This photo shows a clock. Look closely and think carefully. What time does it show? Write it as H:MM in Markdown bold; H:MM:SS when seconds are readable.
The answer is **7:36**
